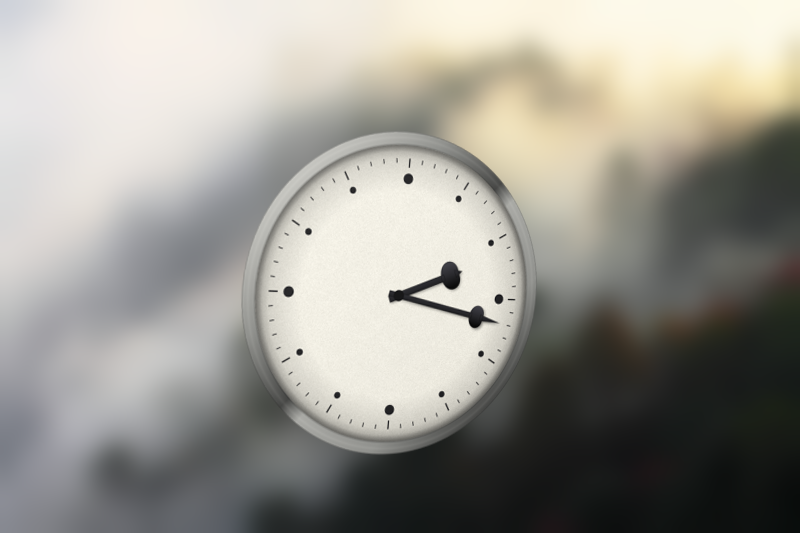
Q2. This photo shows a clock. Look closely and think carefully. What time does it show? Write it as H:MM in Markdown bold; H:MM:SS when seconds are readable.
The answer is **2:17**
